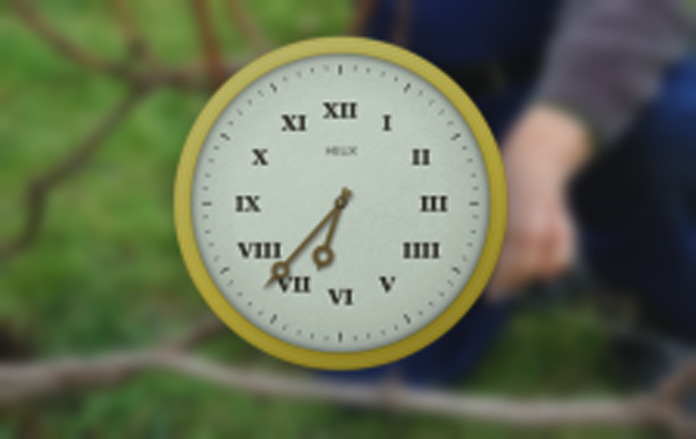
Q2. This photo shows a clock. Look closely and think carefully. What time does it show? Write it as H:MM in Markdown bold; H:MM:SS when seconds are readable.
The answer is **6:37**
